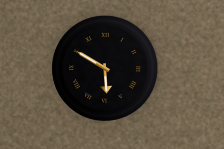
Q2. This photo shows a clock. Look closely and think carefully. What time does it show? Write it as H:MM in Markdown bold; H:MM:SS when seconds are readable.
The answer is **5:50**
